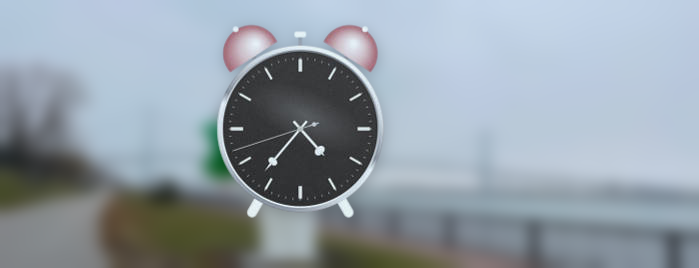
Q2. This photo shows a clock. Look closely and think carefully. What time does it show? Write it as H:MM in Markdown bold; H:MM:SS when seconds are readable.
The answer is **4:36:42**
